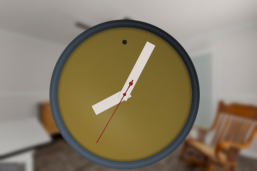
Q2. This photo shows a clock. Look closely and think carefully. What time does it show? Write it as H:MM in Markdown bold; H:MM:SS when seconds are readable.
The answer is **8:04:35**
